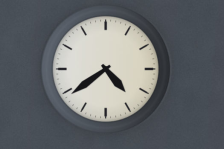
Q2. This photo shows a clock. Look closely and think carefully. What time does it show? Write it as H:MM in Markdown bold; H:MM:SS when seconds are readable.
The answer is **4:39**
